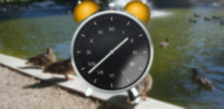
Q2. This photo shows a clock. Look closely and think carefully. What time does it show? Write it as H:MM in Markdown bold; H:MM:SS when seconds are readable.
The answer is **1:38**
